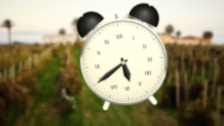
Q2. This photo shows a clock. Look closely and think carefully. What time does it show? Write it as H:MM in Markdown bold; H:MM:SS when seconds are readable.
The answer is **5:40**
